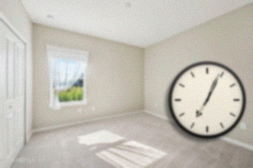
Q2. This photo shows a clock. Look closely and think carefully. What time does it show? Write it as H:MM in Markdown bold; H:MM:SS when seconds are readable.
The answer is **7:04**
